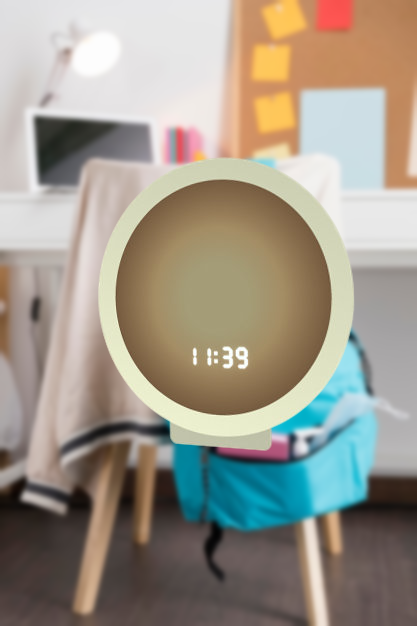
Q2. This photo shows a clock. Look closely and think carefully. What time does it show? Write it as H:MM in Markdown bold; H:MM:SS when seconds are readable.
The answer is **11:39**
